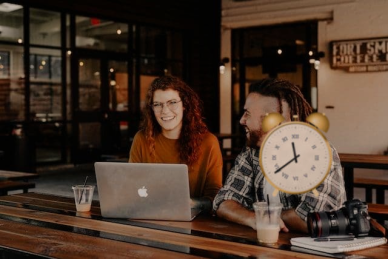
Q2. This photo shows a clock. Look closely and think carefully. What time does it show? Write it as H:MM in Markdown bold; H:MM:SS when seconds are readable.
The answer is **11:39**
